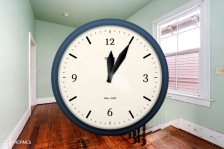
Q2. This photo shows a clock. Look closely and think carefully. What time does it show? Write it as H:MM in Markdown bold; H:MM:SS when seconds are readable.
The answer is **12:05**
